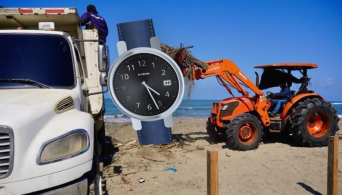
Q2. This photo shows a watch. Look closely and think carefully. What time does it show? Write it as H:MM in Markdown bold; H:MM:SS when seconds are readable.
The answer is **4:27**
